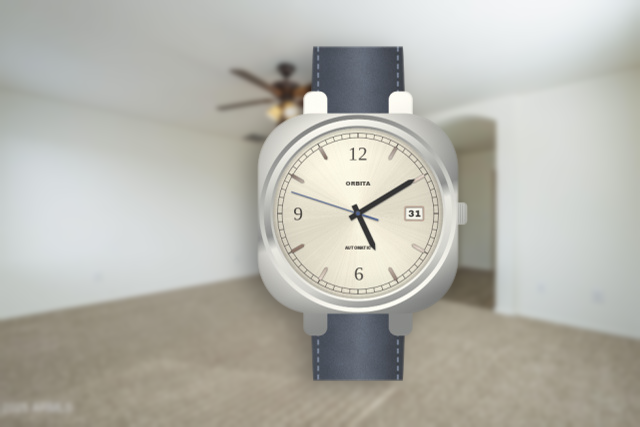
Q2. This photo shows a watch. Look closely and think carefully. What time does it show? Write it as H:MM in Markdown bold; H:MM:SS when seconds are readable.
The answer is **5:09:48**
